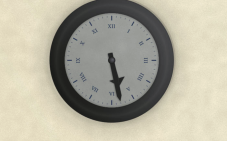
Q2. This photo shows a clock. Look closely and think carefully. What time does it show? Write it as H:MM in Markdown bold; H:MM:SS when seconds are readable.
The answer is **5:28**
